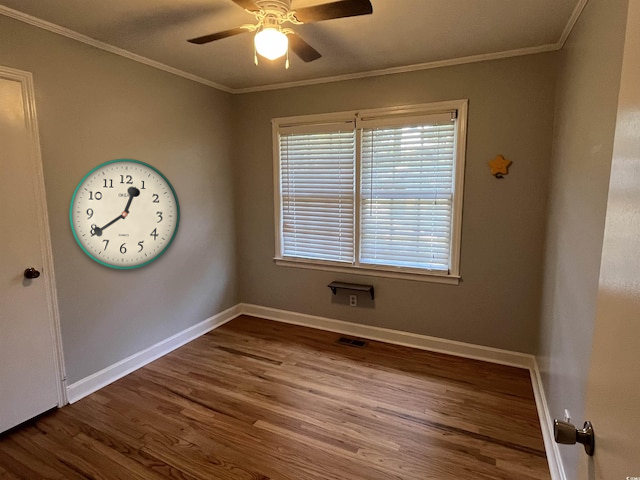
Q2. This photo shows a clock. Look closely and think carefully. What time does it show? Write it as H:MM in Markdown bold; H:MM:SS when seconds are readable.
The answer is **12:39**
